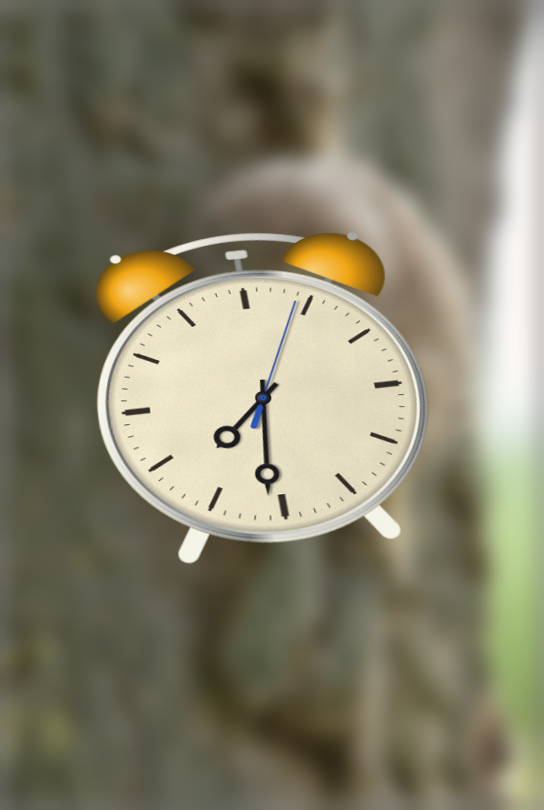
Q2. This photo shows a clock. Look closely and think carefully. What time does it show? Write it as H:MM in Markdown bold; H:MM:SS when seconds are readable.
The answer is **7:31:04**
